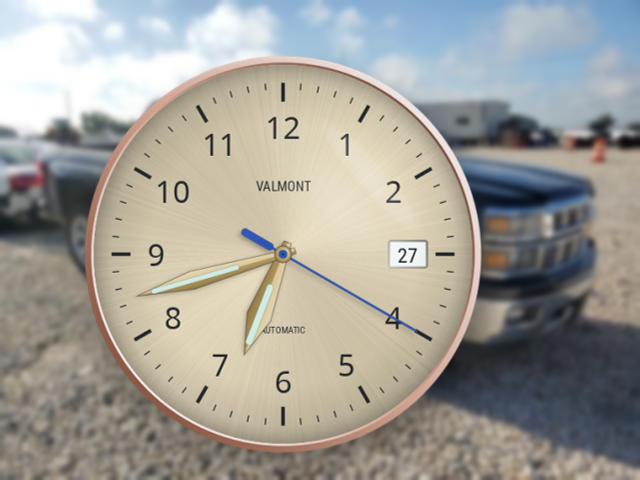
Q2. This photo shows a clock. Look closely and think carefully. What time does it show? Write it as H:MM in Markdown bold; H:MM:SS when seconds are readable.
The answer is **6:42:20**
